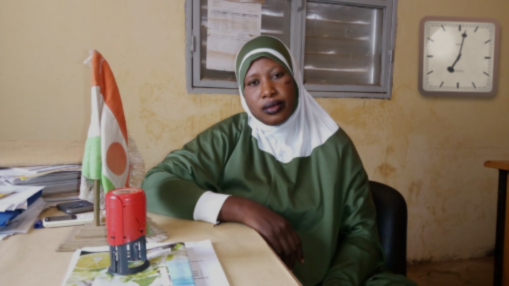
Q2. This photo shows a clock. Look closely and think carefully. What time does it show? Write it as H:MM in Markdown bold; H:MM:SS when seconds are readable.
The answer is **7:02**
